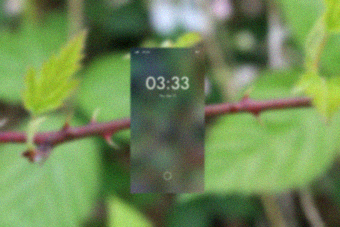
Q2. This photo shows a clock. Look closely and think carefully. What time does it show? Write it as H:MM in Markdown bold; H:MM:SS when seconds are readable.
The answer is **3:33**
